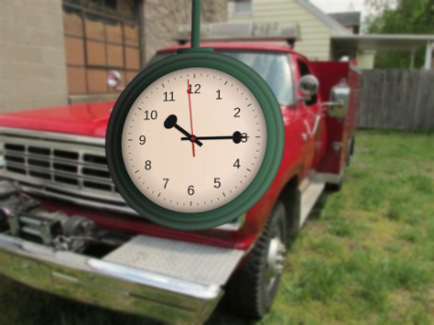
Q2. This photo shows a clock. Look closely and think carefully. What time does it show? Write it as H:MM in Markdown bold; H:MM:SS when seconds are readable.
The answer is **10:14:59**
